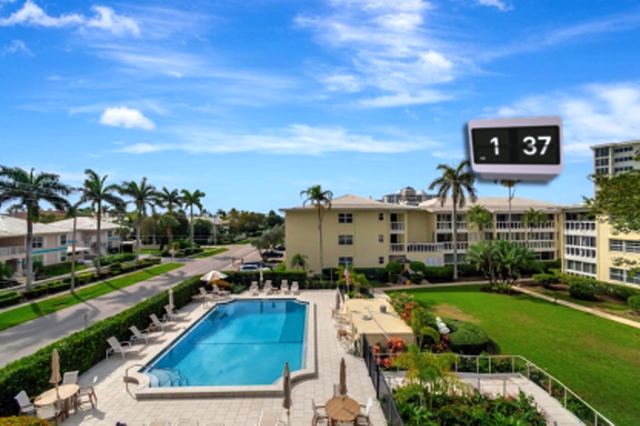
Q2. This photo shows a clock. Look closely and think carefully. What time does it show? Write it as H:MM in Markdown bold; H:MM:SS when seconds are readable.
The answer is **1:37**
